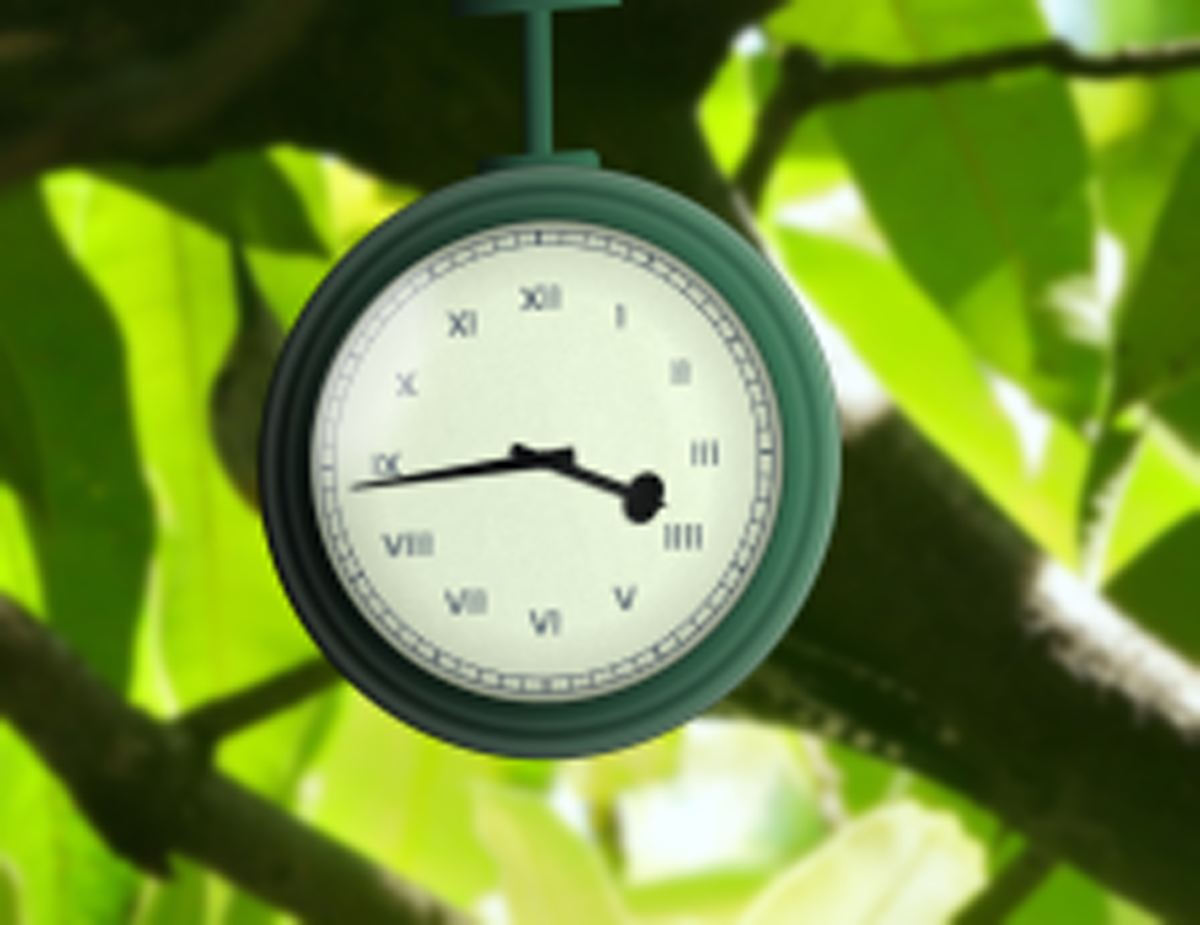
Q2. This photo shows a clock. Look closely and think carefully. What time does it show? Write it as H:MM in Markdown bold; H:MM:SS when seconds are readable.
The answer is **3:44**
